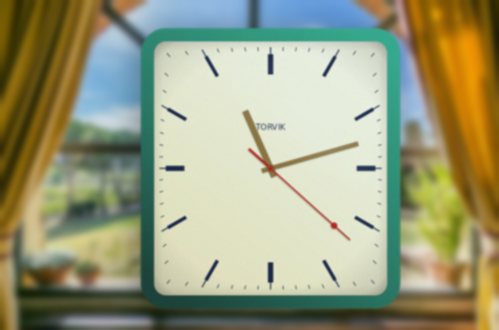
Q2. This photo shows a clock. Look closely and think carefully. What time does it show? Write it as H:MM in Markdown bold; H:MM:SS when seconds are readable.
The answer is **11:12:22**
